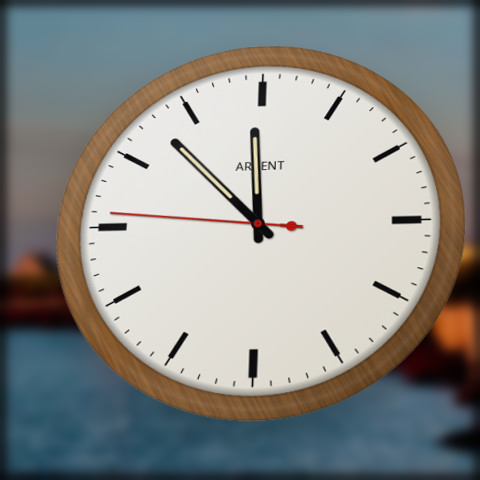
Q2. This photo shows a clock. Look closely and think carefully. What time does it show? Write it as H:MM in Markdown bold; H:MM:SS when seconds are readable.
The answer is **11:52:46**
